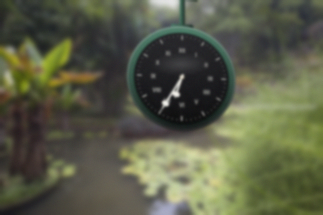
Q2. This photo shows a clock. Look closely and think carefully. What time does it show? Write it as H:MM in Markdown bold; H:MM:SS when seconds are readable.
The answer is **6:35**
